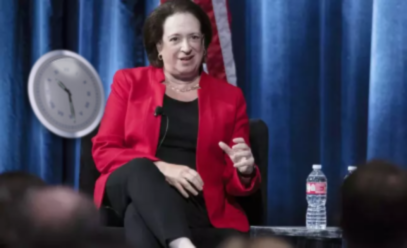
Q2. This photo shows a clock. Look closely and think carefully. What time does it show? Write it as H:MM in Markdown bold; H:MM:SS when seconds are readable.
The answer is **10:29**
